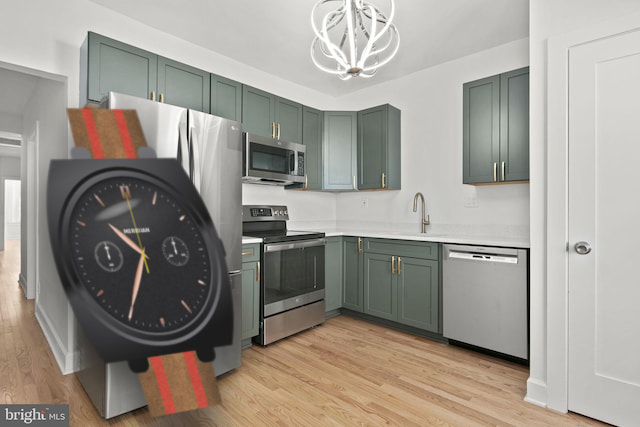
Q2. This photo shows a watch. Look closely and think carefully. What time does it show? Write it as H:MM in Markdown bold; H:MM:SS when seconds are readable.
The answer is **10:35**
